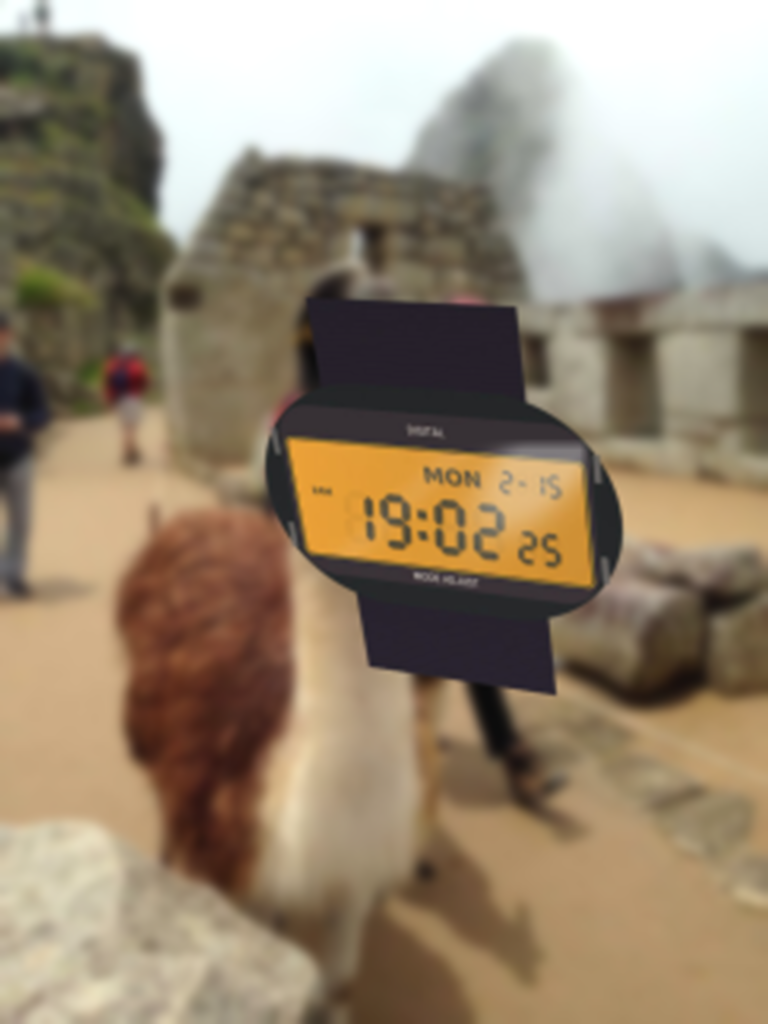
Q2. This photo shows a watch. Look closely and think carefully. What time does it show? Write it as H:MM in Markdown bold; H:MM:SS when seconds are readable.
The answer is **19:02:25**
